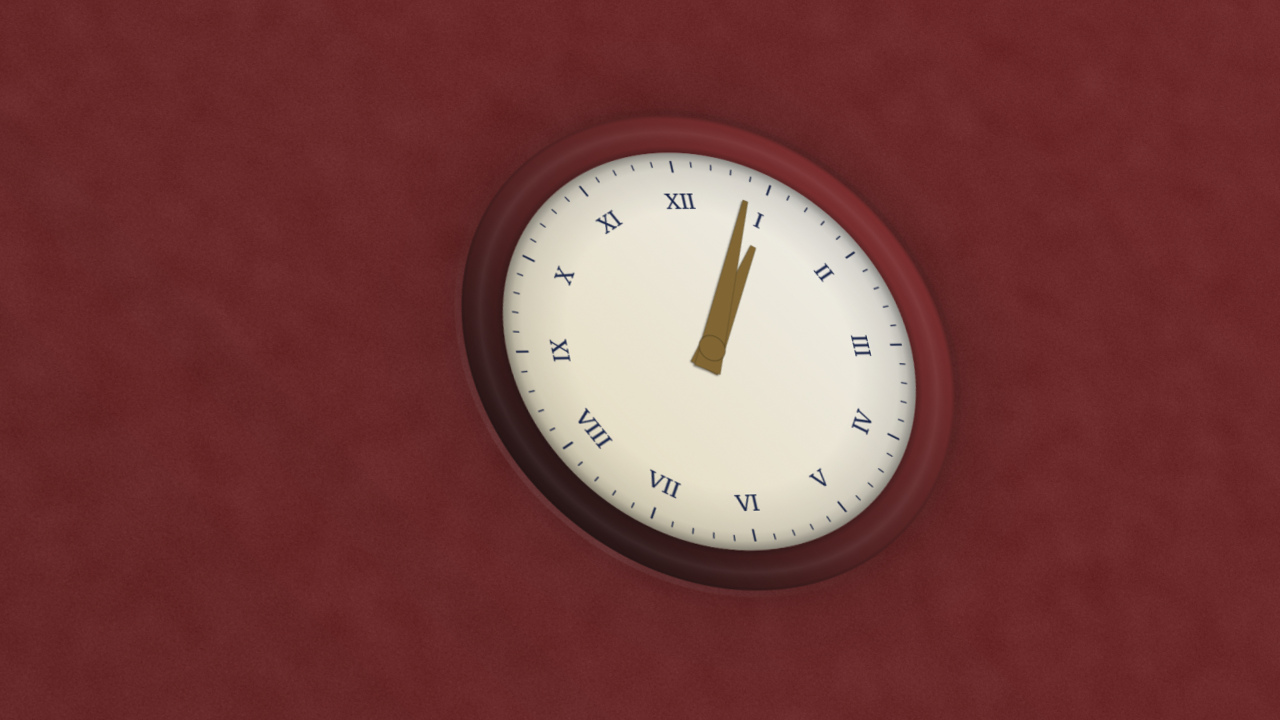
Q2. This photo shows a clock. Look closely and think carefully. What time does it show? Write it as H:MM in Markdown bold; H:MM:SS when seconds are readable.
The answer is **1:04**
